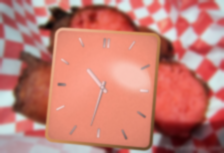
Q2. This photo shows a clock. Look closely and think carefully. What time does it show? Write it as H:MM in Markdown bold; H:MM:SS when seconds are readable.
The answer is **10:32**
